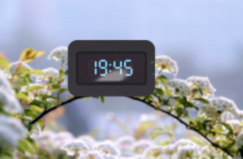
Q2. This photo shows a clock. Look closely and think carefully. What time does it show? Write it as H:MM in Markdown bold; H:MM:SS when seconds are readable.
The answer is **19:45**
